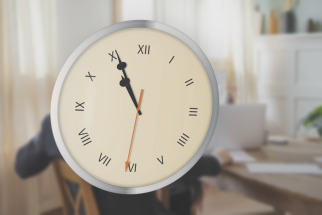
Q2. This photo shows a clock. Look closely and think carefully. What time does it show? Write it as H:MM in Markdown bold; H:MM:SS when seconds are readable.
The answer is **10:55:31**
